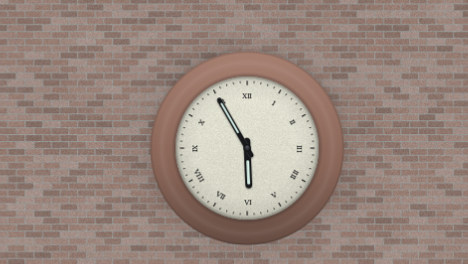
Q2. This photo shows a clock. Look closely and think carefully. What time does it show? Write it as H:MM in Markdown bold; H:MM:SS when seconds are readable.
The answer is **5:55**
